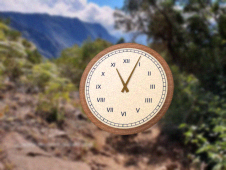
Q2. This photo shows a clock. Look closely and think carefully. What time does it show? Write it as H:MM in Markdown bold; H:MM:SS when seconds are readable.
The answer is **11:04**
